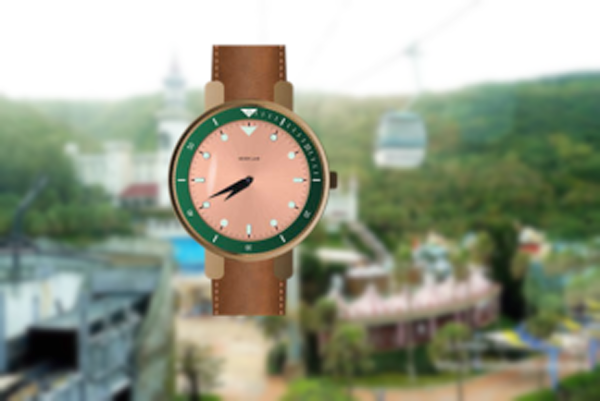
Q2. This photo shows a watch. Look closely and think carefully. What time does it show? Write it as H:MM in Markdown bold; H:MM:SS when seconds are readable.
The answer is **7:41**
